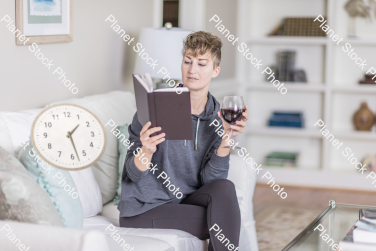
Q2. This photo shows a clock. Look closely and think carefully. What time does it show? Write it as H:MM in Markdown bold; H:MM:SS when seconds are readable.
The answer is **1:28**
